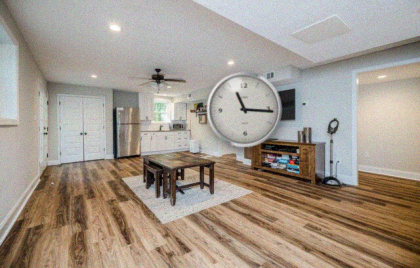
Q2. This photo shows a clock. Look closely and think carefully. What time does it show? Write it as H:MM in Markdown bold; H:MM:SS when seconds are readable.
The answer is **11:16**
